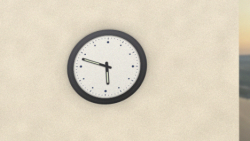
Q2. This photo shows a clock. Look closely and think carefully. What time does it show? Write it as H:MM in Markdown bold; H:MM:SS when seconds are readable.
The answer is **5:48**
